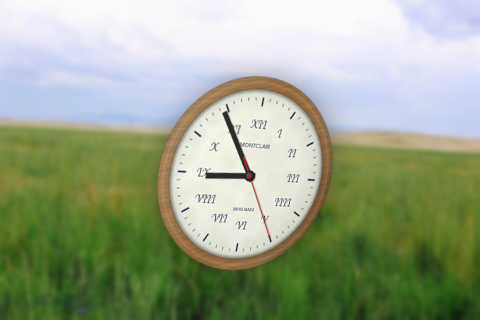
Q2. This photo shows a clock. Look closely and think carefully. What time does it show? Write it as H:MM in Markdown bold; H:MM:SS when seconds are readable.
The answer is **8:54:25**
